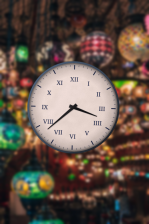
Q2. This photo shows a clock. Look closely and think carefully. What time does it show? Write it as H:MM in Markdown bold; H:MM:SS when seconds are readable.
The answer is **3:38**
